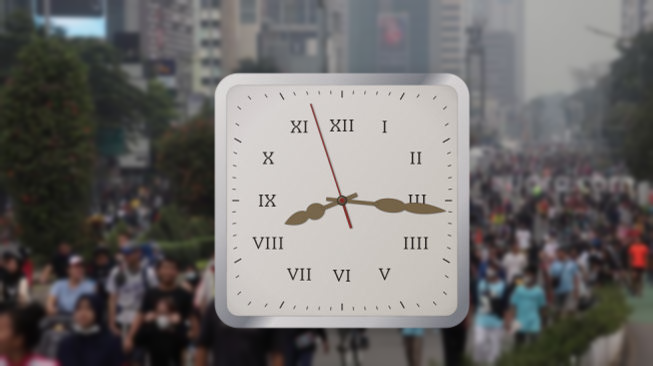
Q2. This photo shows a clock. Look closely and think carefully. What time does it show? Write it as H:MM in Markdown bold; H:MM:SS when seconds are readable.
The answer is **8:15:57**
